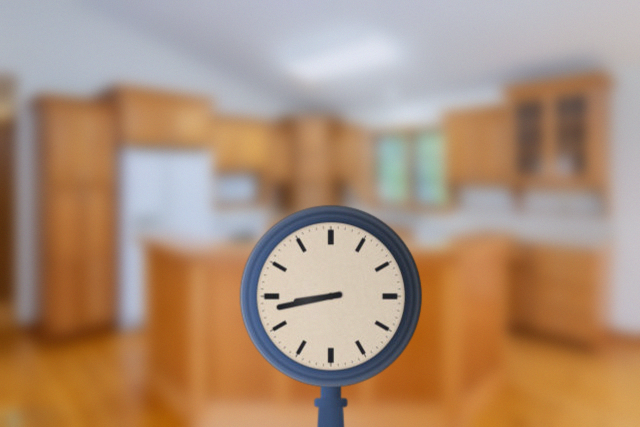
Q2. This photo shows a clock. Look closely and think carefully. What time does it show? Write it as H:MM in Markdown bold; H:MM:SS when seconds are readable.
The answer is **8:43**
